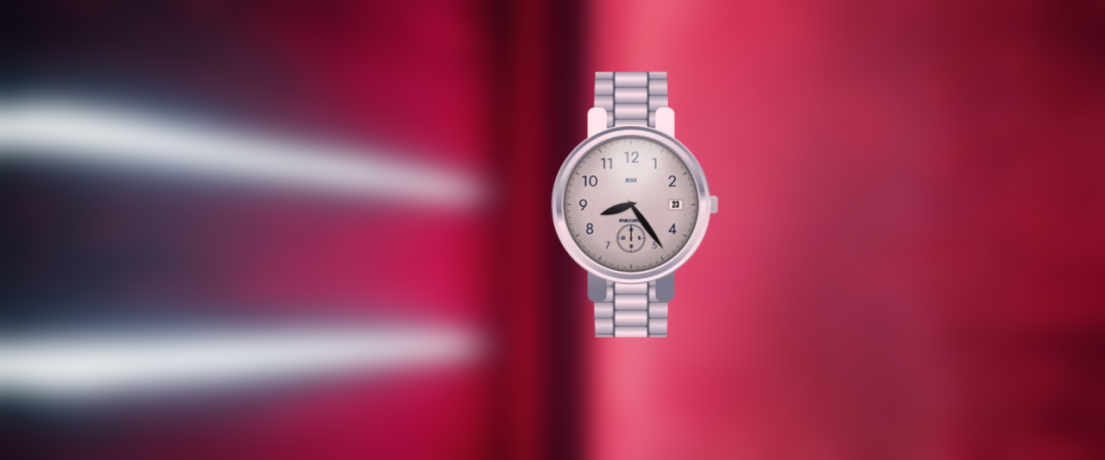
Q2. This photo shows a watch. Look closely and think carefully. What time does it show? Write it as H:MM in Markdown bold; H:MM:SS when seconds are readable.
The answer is **8:24**
